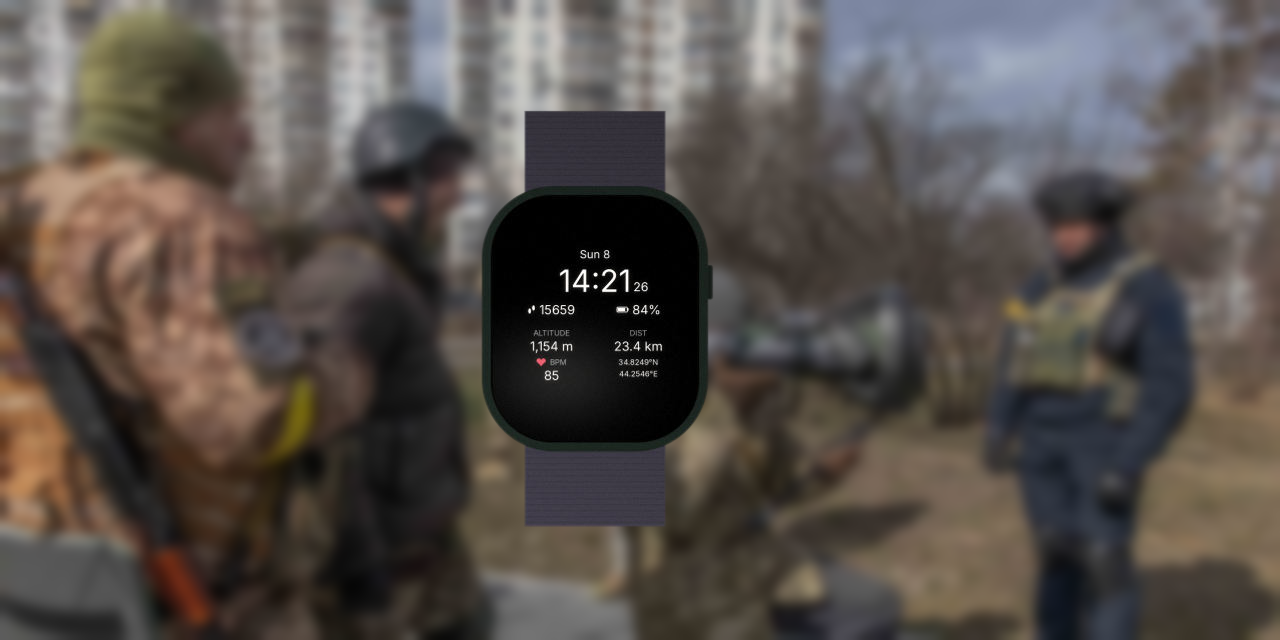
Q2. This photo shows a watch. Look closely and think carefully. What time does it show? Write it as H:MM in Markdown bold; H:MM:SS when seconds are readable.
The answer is **14:21:26**
